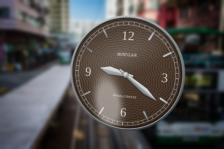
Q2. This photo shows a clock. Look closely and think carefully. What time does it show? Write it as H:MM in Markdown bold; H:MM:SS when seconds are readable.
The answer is **9:21**
